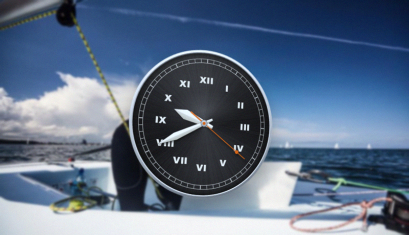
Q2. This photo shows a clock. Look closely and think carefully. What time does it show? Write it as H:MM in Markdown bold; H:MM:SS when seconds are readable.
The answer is **9:40:21**
